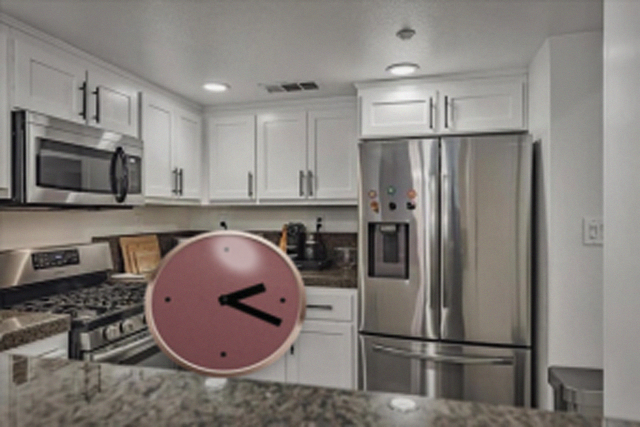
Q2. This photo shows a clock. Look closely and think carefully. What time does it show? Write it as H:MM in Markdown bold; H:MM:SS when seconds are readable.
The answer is **2:19**
